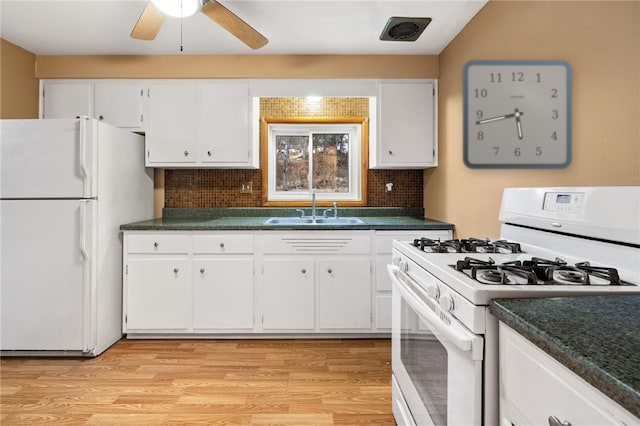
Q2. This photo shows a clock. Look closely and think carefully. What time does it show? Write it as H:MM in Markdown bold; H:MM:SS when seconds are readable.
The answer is **5:43**
